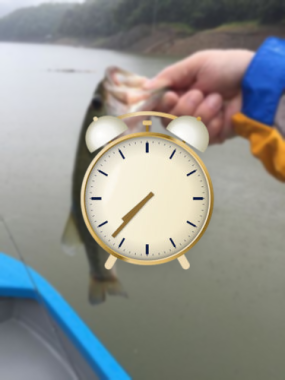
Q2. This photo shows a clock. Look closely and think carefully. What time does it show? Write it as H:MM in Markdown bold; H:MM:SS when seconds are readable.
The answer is **7:37**
